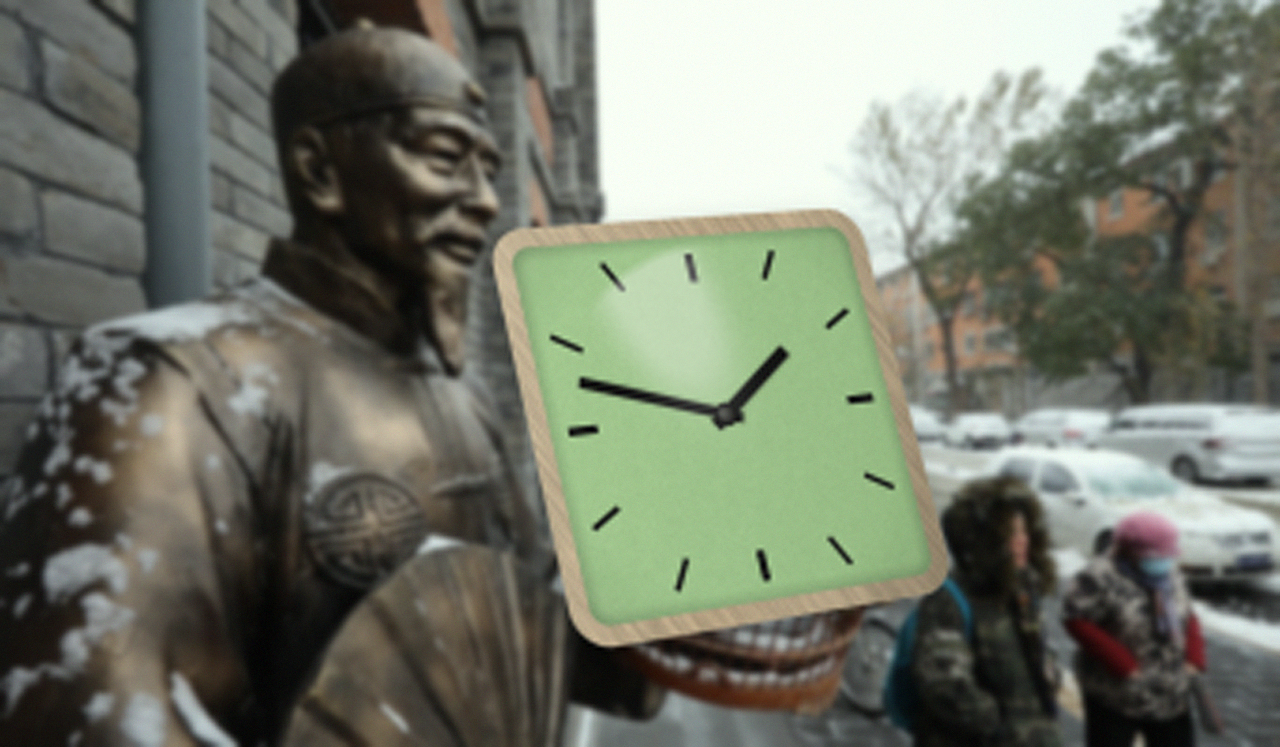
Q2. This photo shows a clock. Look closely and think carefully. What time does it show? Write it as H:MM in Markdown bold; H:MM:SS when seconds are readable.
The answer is **1:48**
